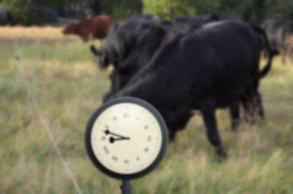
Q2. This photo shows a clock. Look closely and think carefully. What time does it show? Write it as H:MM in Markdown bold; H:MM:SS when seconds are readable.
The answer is **8:48**
